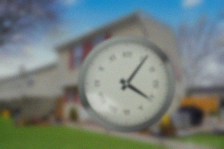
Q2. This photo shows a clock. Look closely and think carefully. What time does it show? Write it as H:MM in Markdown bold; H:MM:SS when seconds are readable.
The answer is **4:06**
